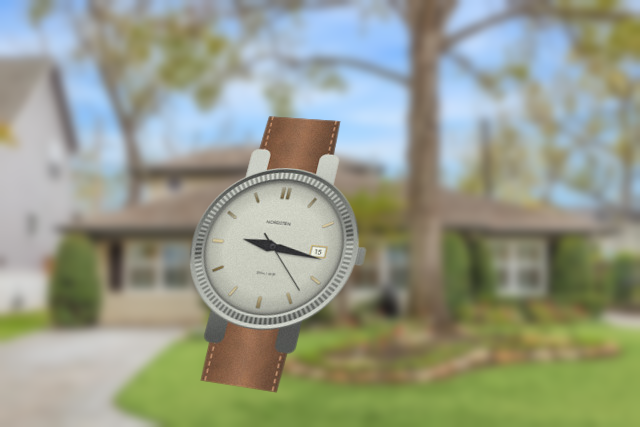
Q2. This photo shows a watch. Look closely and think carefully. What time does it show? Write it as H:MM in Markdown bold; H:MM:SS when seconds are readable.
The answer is **9:16:23**
